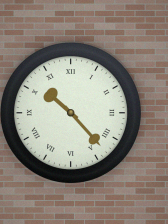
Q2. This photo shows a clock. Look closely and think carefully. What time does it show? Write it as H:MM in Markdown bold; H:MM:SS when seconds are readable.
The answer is **10:23**
